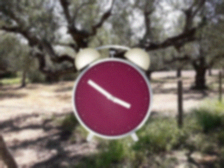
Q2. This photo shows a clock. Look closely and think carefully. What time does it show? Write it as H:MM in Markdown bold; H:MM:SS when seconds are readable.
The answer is **3:51**
